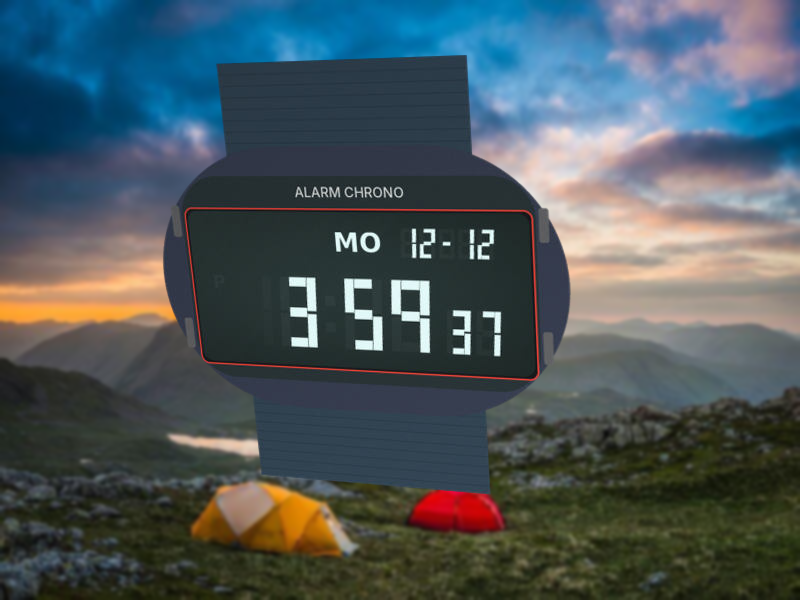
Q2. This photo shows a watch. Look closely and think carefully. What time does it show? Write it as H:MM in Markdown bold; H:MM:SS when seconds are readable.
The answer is **3:59:37**
